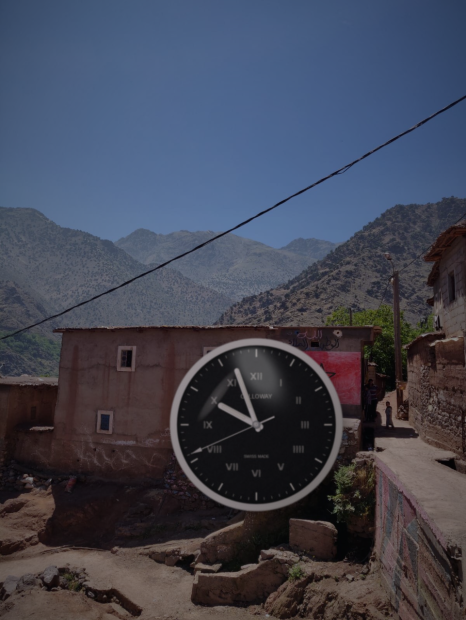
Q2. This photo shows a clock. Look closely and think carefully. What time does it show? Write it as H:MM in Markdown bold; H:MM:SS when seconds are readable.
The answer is **9:56:41**
